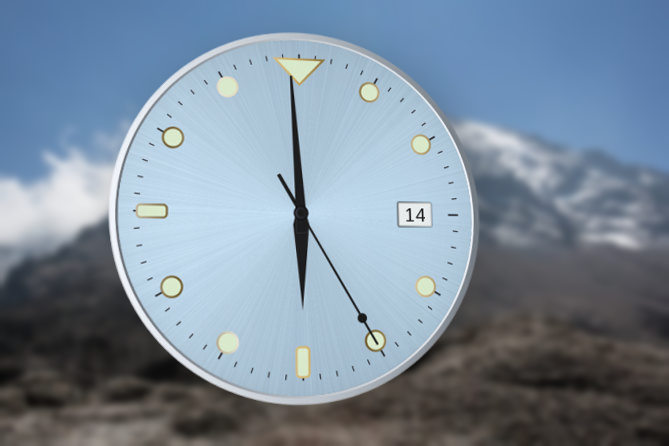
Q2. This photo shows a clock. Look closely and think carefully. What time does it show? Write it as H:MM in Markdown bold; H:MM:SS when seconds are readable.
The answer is **5:59:25**
